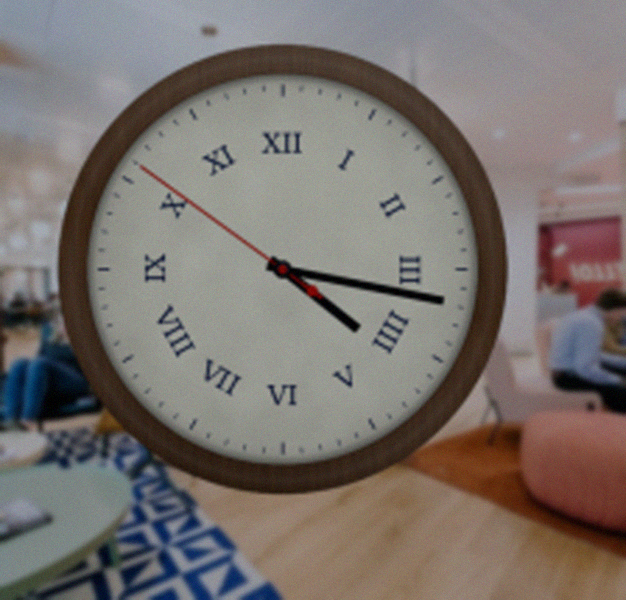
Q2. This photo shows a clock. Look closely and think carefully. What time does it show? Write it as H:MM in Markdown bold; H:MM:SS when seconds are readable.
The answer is **4:16:51**
